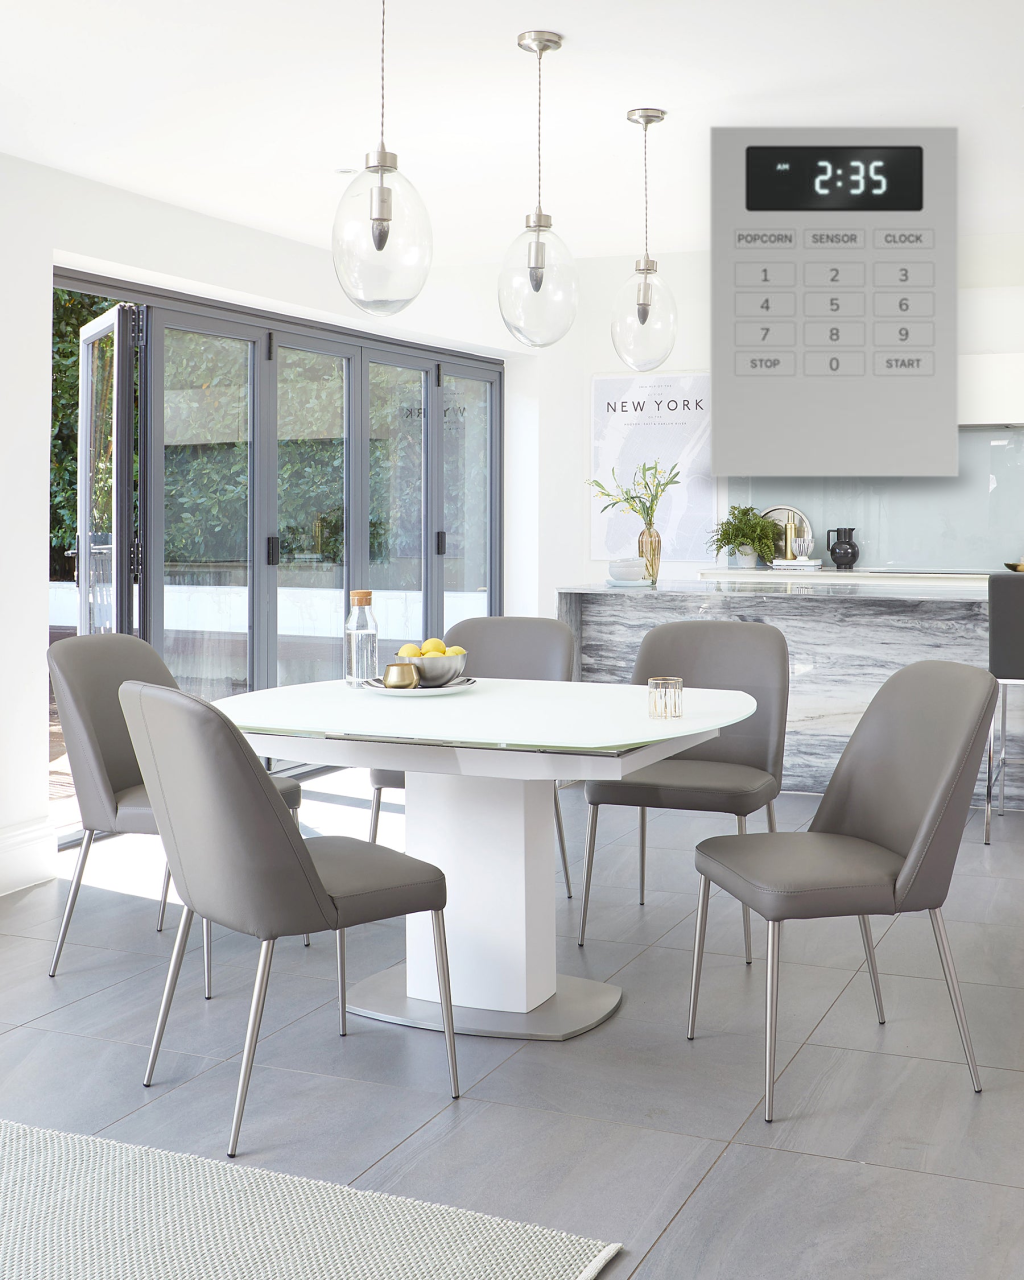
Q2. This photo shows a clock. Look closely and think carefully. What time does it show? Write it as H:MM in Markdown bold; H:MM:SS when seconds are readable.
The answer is **2:35**
